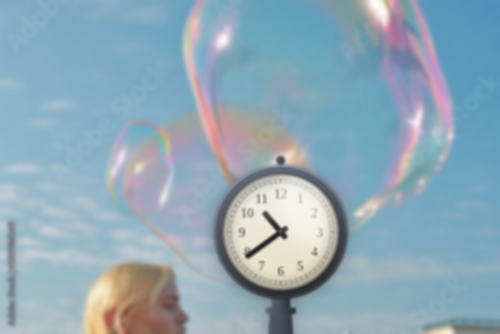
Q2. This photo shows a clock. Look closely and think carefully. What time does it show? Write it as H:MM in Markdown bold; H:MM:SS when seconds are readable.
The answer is **10:39**
